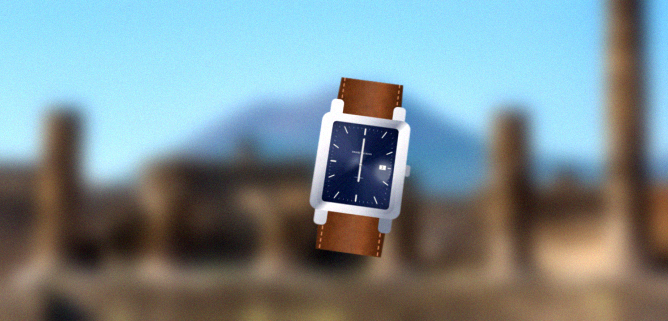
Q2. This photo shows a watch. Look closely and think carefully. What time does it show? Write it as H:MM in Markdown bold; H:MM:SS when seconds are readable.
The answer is **6:00**
